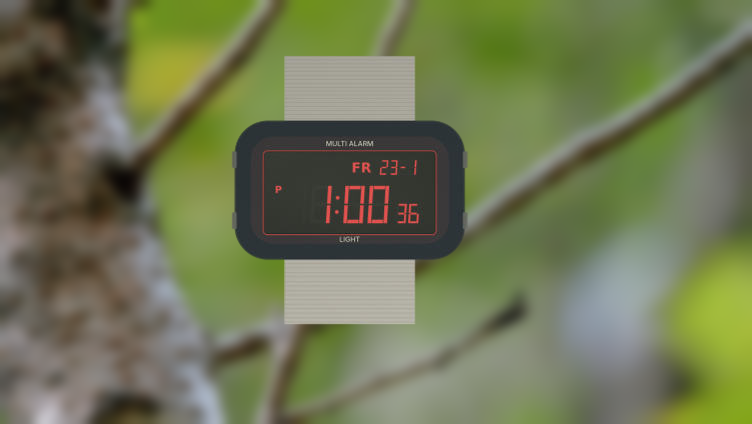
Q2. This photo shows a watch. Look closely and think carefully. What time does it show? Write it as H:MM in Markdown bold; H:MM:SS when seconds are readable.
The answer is **1:00:36**
